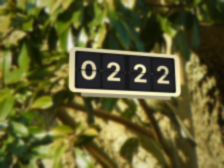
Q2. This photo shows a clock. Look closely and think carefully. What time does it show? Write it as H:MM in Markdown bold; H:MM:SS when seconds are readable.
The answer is **2:22**
